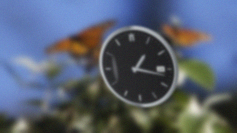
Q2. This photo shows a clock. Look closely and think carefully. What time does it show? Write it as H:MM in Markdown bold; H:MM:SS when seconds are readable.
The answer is **1:17**
